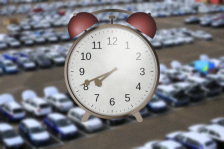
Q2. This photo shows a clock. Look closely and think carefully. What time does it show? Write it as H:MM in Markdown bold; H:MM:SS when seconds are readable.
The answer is **7:41**
